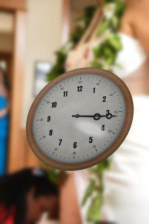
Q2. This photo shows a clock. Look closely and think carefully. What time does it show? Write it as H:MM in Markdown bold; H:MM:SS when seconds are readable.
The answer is **3:16**
